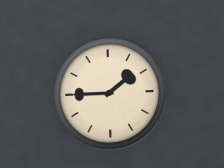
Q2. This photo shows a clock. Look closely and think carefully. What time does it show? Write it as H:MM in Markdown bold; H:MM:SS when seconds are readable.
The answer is **1:45**
